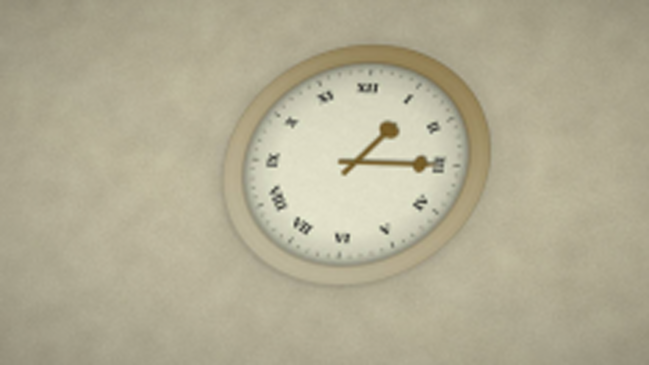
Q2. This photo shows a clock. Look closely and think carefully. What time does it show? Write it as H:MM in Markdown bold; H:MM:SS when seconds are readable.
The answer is **1:15**
